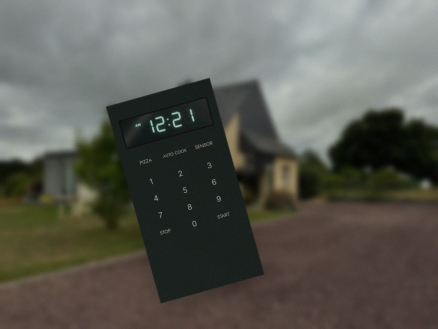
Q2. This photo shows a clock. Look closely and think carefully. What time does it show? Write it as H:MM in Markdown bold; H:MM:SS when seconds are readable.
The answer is **12:21**
